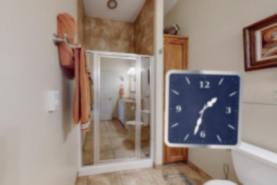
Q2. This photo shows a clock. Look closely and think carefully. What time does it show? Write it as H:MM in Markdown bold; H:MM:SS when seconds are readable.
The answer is **1:33**
